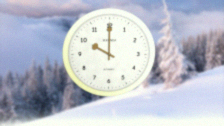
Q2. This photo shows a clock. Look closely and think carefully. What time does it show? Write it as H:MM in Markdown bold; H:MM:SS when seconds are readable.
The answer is **10:00**
